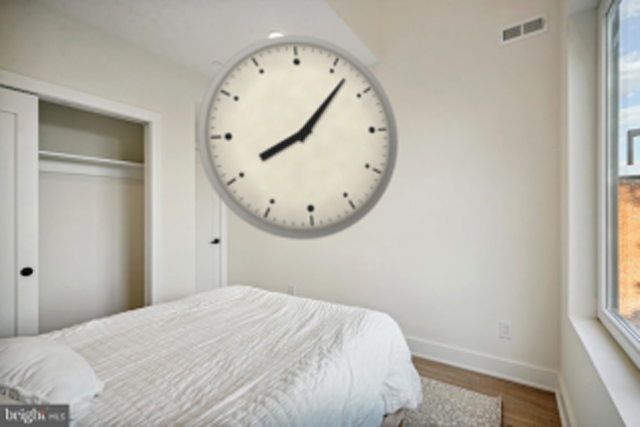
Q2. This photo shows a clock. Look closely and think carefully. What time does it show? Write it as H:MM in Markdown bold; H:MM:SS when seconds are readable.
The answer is **8:07**
